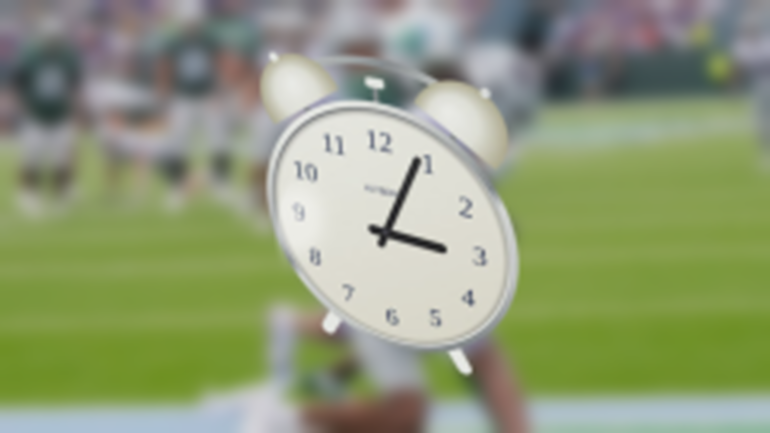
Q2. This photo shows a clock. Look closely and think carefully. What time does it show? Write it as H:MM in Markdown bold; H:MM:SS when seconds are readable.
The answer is **3:04**
